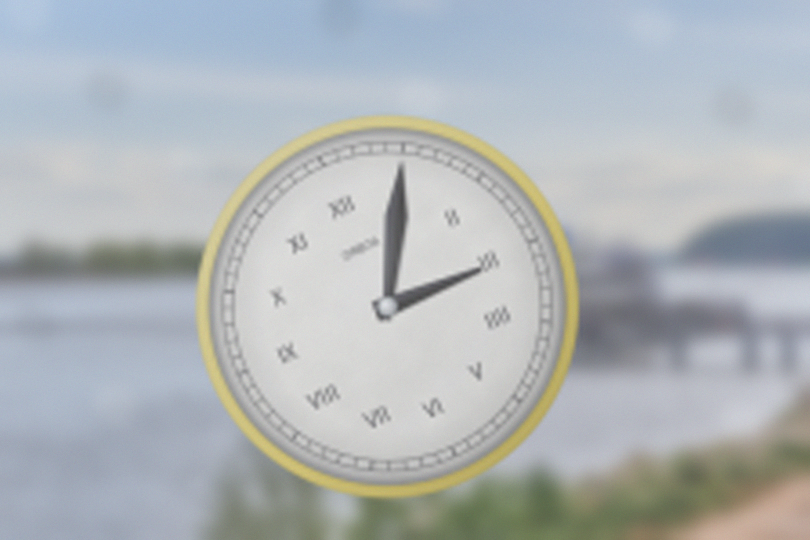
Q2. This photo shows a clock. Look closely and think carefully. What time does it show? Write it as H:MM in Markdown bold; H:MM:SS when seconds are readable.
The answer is **3:05**
